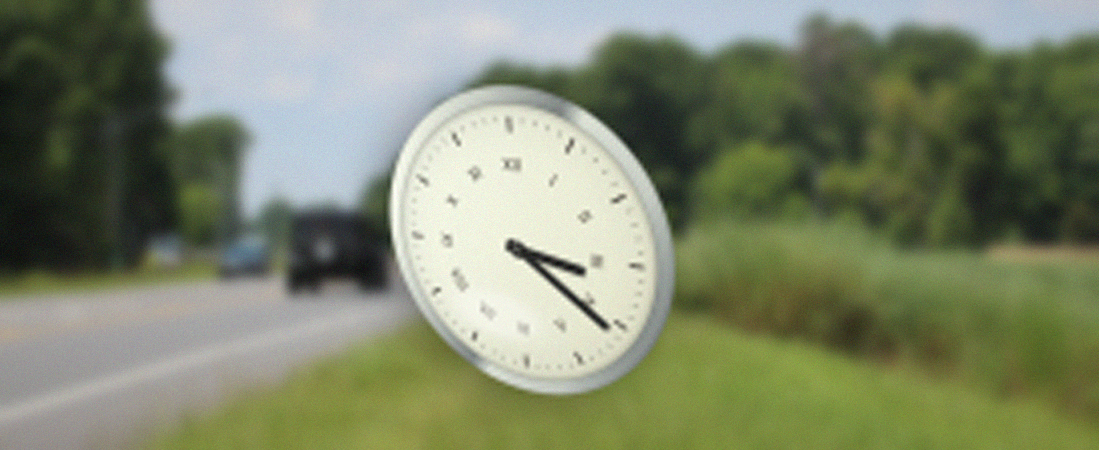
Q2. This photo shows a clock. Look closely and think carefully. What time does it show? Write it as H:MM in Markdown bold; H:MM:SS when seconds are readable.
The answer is **3:21**
